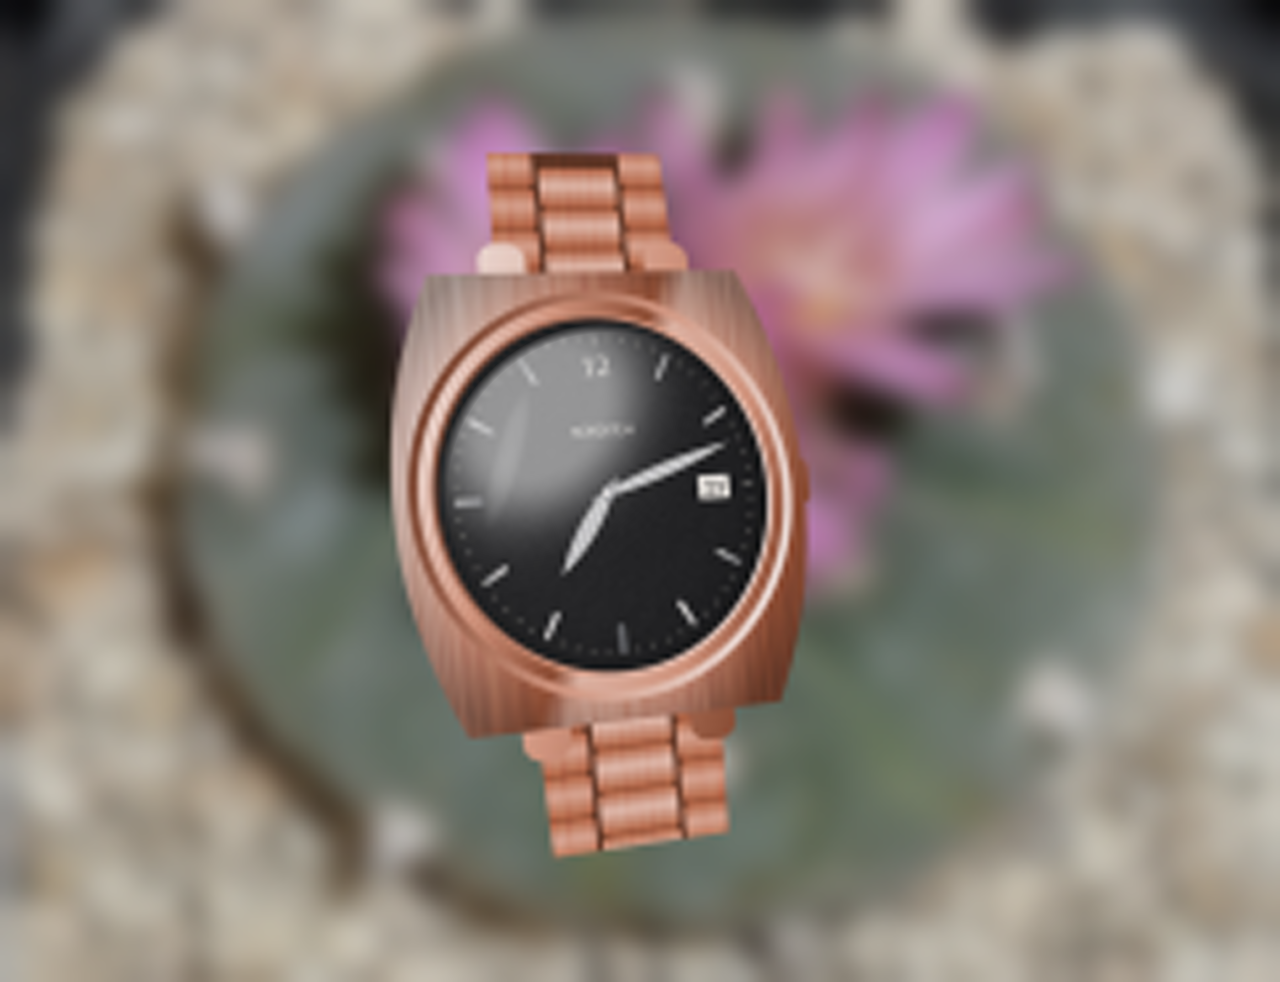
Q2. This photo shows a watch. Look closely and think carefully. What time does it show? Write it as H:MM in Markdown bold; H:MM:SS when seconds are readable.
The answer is **7:12**
